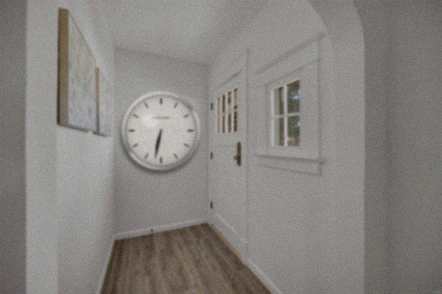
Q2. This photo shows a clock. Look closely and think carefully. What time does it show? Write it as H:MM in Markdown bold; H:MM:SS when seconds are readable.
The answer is **6:32**
